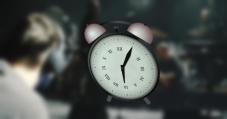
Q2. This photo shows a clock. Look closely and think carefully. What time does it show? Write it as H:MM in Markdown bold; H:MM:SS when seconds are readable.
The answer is **6:05**
